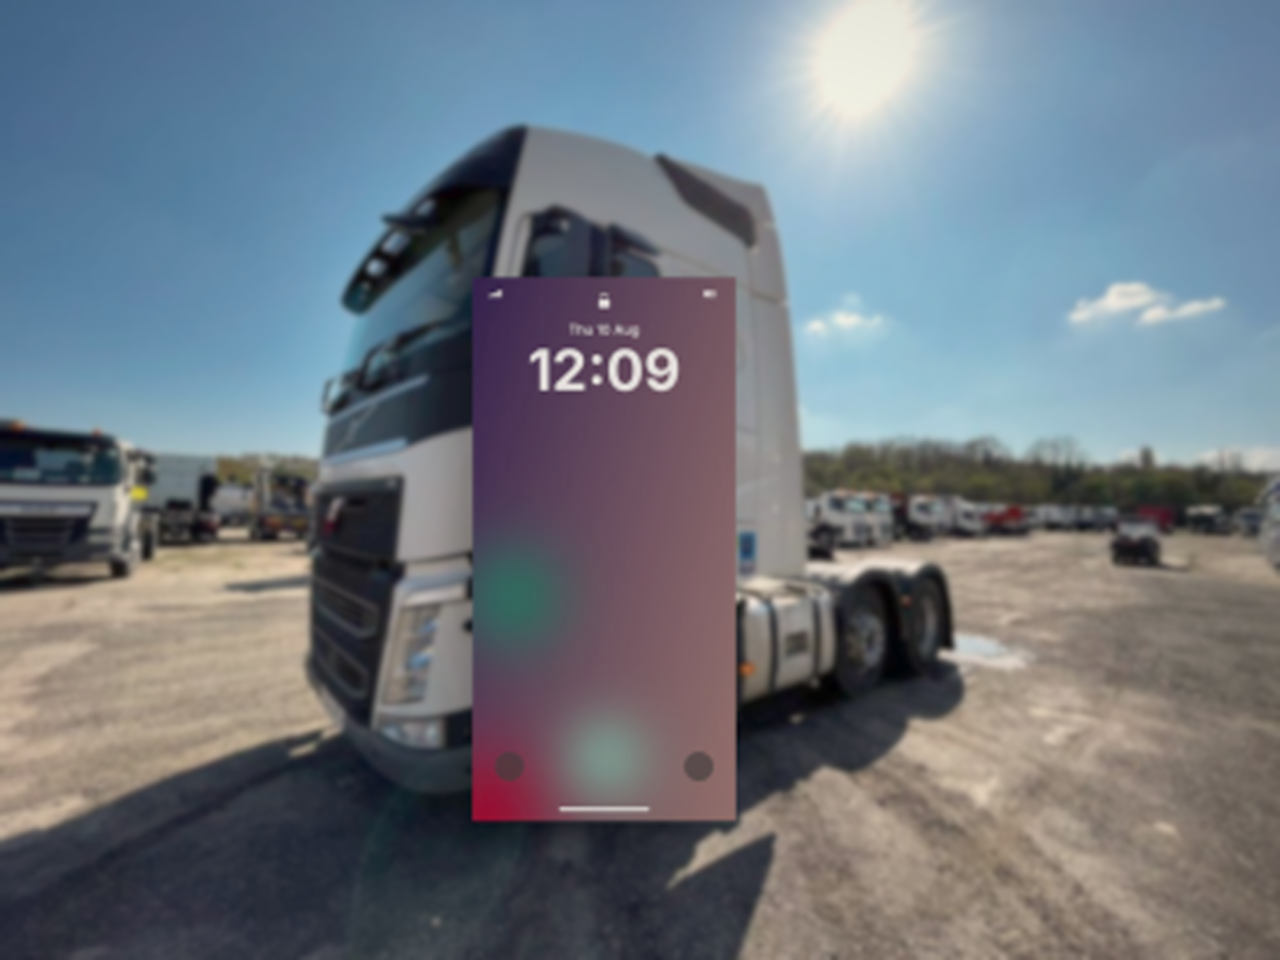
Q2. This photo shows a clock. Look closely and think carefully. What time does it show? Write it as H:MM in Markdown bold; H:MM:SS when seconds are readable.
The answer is **12:09**
